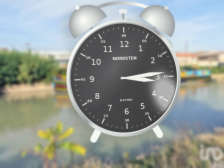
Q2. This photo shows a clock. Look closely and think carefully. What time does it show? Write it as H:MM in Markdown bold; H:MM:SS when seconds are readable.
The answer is **3:14**
